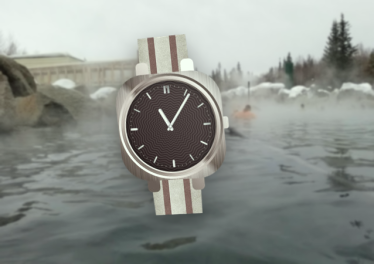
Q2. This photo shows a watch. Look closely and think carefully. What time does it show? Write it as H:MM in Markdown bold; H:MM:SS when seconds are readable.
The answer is **11:06**
